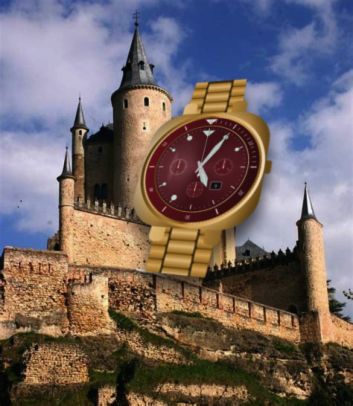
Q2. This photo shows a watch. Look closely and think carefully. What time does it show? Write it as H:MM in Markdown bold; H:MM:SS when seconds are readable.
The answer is **5:05**
